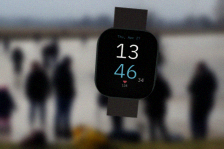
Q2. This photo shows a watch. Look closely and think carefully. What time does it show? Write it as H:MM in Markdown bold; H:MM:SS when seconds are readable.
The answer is **13:46**
